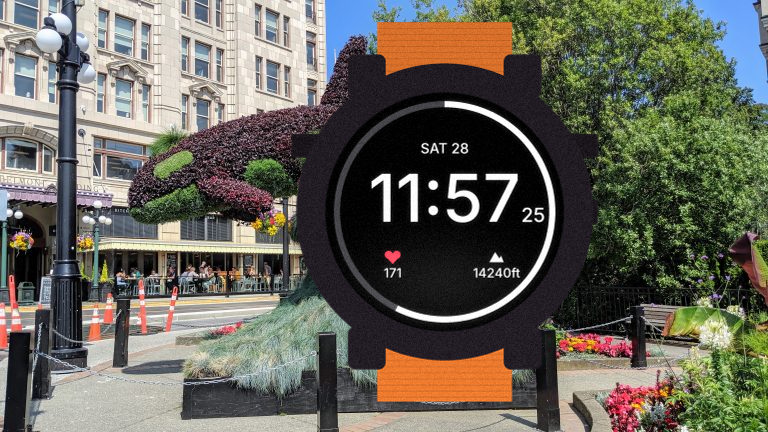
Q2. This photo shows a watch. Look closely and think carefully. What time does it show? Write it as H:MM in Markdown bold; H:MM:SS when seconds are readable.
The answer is **11:57:25**
